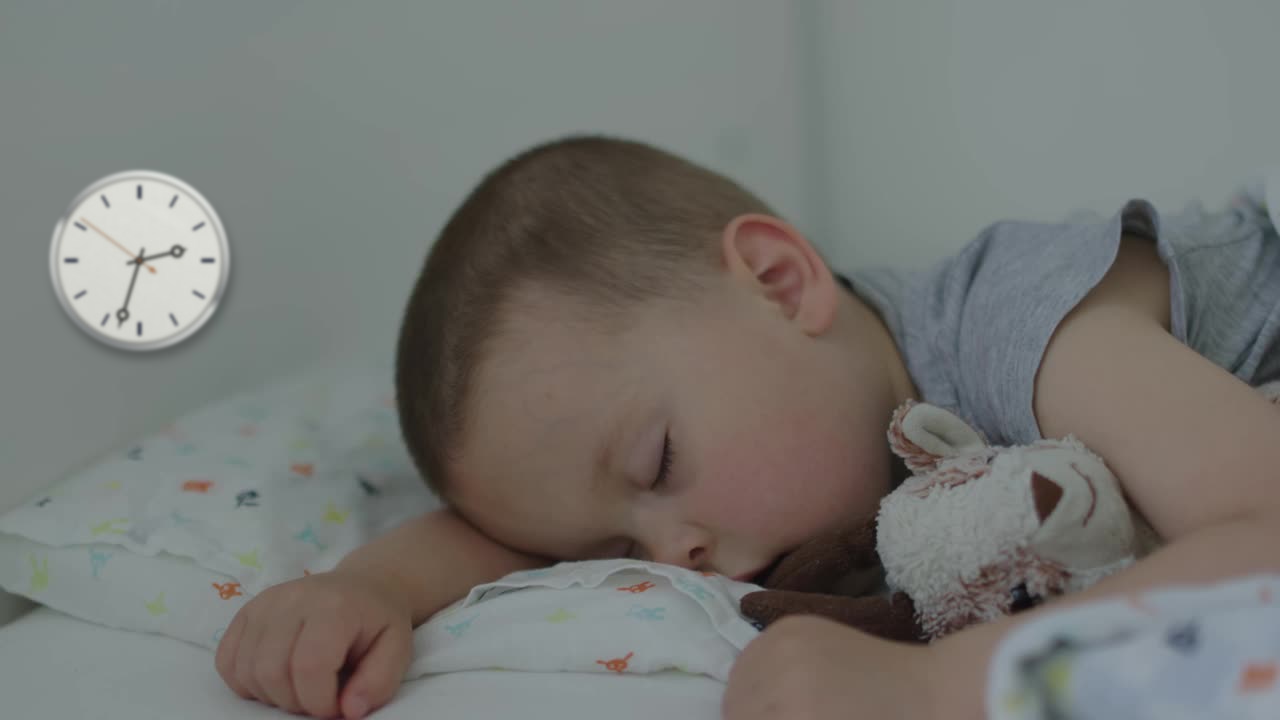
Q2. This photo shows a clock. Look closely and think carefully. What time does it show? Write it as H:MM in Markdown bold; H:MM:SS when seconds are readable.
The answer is **2:32:51**
